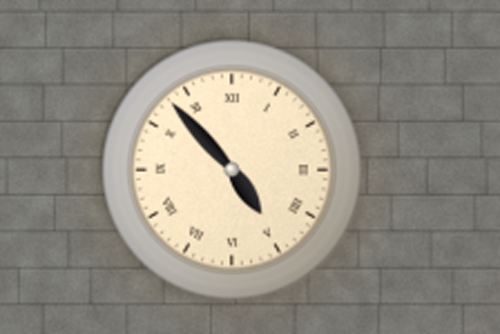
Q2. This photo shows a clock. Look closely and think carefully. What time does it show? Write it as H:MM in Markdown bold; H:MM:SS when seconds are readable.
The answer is **4:53**
